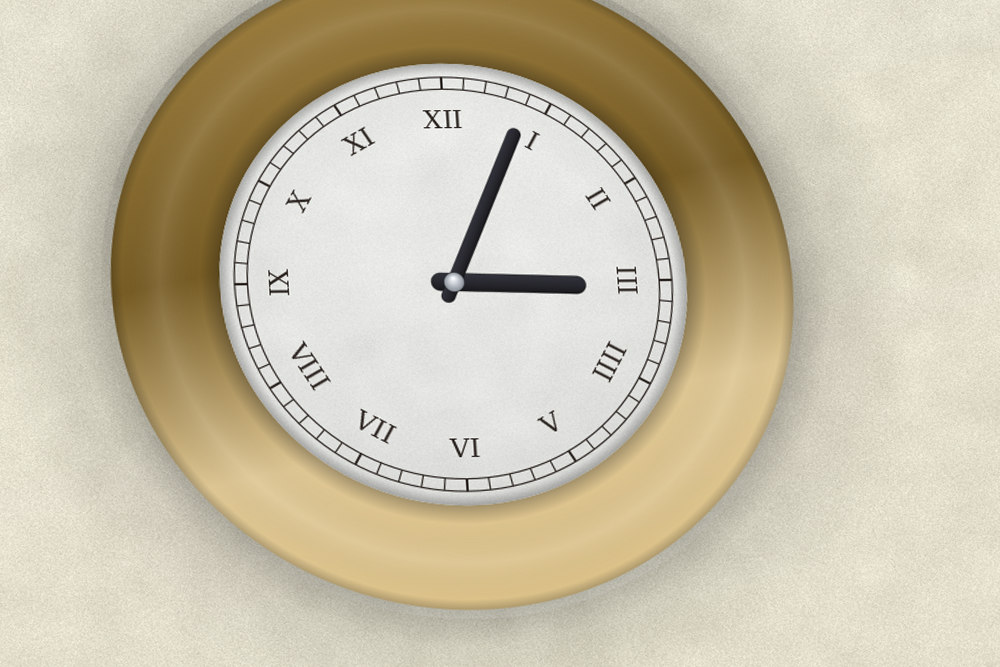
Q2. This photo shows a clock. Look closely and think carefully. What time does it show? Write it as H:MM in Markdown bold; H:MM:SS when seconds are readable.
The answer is **3:04**
